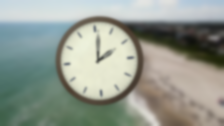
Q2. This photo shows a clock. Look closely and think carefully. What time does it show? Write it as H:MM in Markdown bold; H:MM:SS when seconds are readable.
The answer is **2:01**
